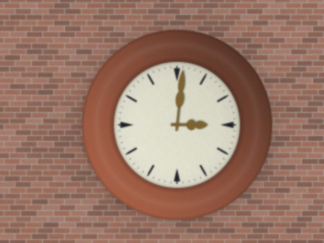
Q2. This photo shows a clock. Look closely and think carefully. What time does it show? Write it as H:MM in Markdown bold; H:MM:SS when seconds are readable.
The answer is **3:01**
